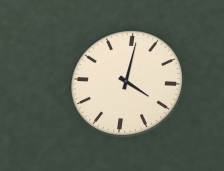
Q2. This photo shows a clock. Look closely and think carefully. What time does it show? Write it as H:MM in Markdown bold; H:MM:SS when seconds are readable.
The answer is **4:01**
